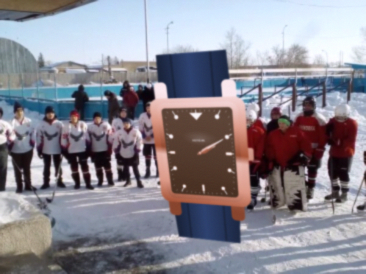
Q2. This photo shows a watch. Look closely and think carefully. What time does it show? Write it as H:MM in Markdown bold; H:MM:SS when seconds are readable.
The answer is **2:10**
